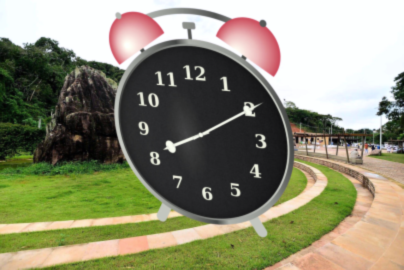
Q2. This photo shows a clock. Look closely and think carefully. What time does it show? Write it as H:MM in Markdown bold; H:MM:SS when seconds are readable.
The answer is **8:10**
